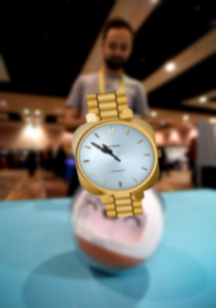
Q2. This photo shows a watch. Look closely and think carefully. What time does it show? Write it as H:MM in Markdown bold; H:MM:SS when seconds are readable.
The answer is **10:52**
